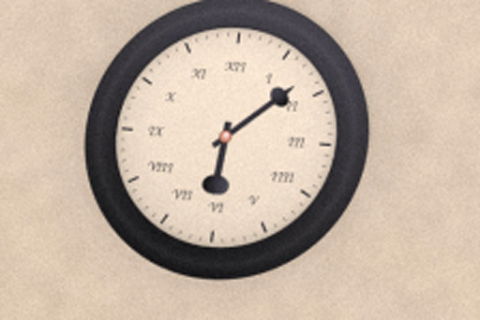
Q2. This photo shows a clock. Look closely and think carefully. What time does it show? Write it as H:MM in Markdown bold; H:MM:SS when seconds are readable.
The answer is **6:08**
